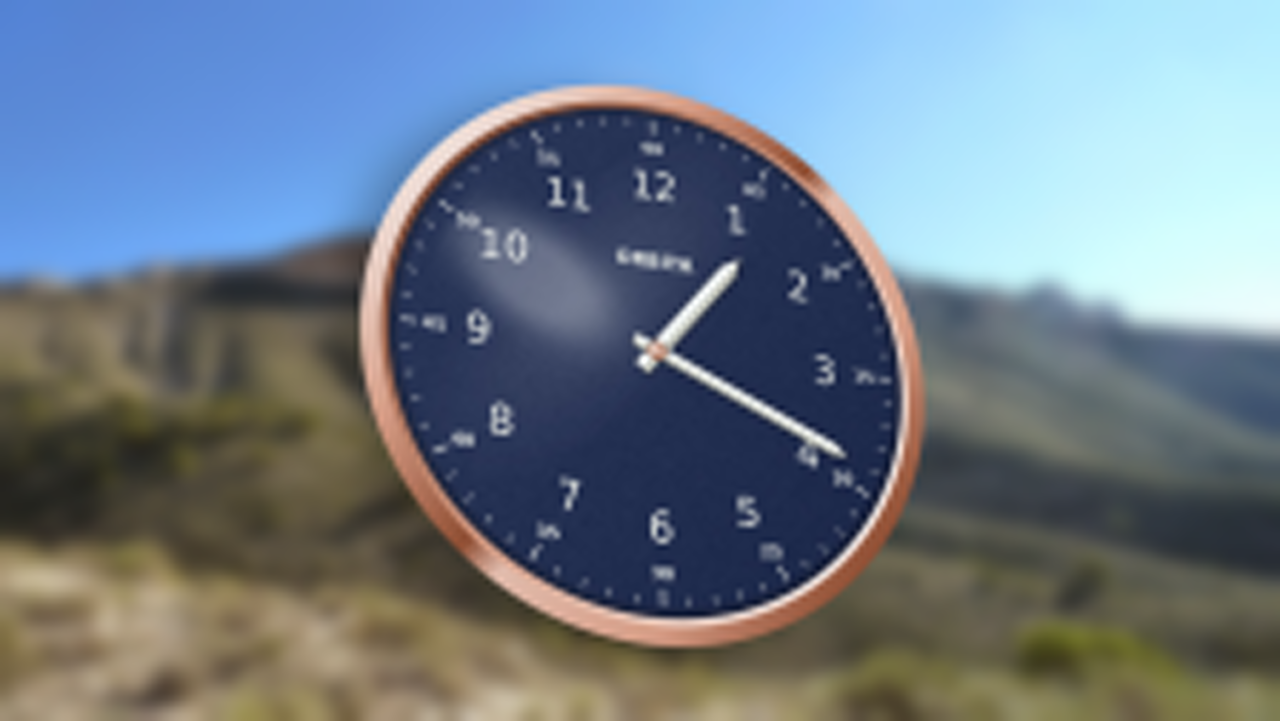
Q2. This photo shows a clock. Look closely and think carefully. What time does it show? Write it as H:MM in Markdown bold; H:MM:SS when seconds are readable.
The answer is **1:19**
